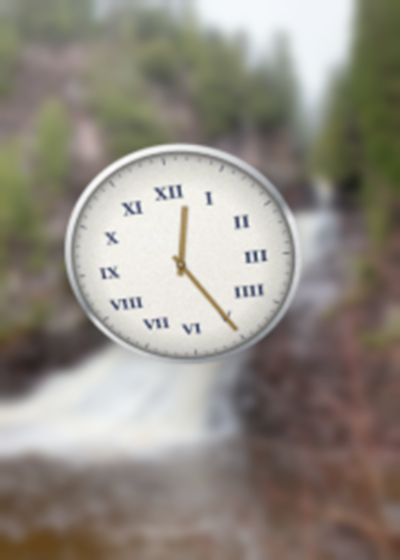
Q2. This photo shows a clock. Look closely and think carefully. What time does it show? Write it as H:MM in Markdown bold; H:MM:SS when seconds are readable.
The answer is **12:25**
